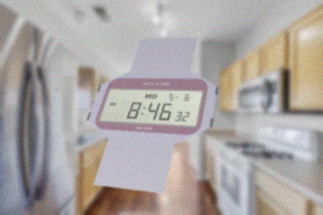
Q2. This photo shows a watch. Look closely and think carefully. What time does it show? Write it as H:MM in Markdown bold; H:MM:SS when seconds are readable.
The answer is **8:46**
